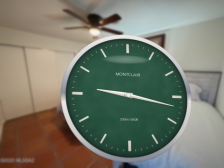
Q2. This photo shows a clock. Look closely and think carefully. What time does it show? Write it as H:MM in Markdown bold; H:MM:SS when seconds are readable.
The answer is **9:17**
